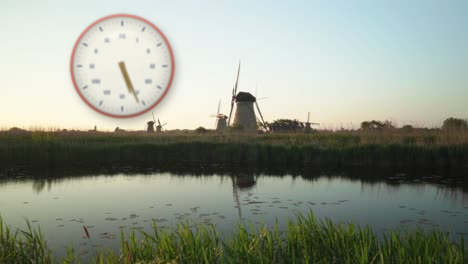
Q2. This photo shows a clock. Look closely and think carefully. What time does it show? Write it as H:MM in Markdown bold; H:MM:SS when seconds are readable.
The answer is **5:26**
